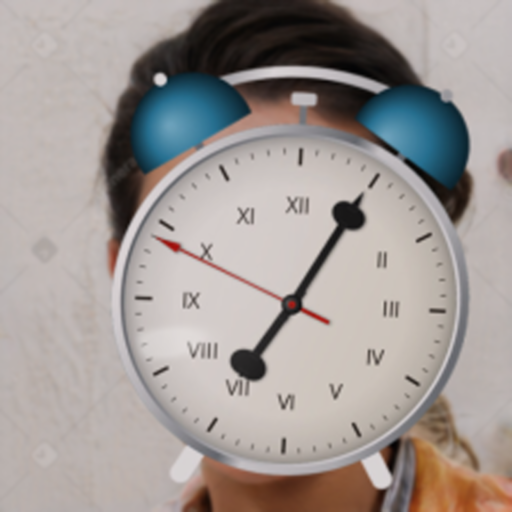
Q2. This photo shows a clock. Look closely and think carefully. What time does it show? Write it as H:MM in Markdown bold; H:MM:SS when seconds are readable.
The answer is **7:04:49**
